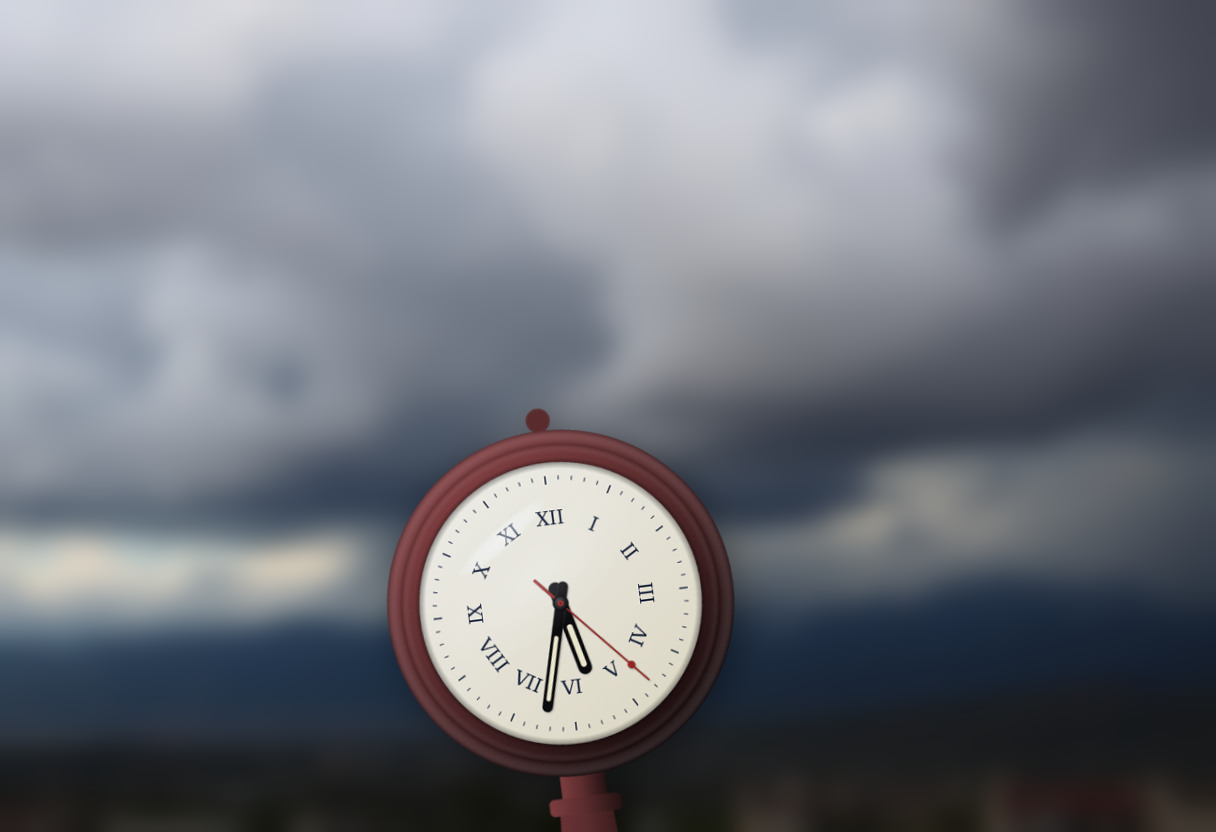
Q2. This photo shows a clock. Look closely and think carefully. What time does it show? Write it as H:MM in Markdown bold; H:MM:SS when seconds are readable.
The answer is **5:32:23**
